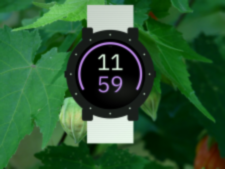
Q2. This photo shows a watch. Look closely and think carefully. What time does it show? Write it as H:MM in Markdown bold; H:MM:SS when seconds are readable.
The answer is **11:59**
